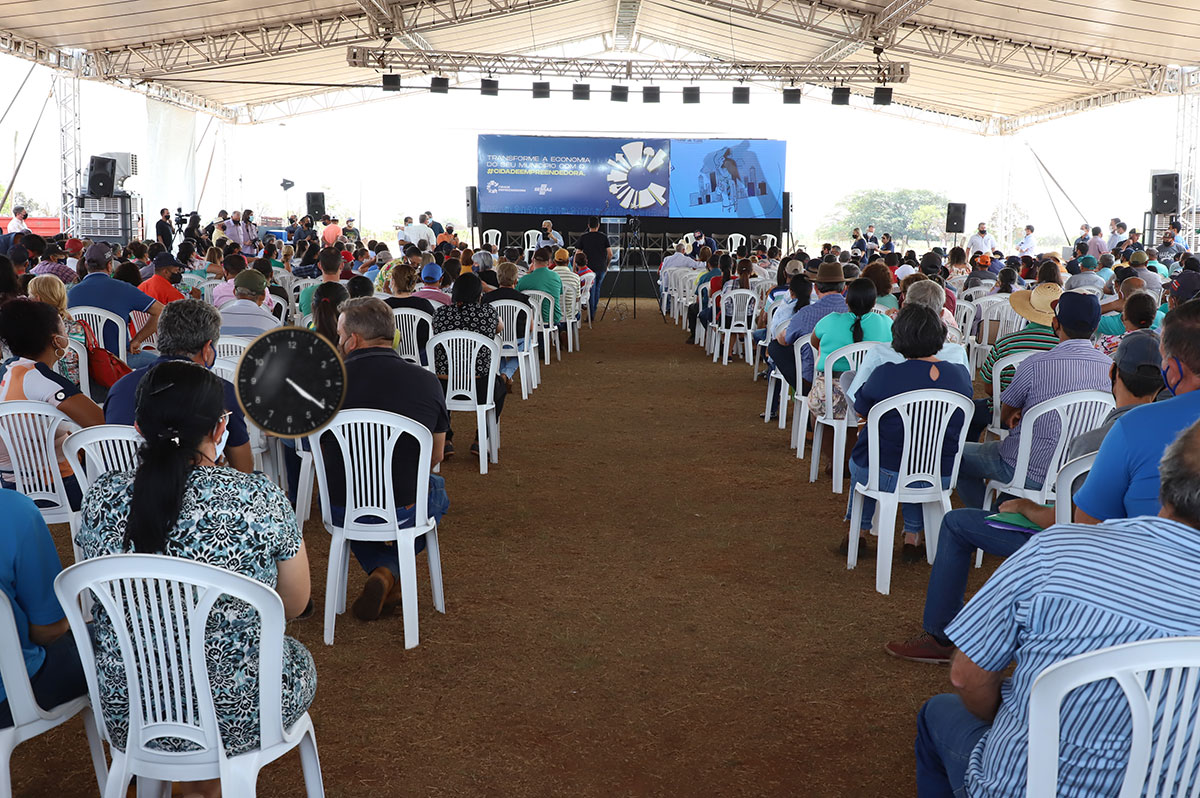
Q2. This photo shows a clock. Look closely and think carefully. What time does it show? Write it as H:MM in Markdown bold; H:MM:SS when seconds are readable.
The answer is **4:21**
